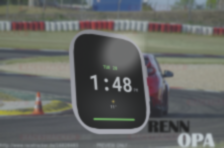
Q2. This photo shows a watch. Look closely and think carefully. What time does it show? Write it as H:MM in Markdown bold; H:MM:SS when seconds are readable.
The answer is **1:48**
